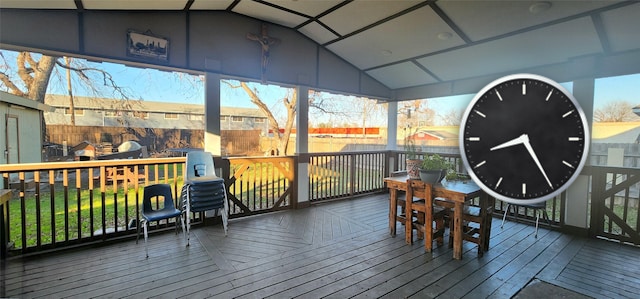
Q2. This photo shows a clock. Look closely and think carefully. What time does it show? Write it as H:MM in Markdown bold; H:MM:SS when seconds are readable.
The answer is **8:25**
